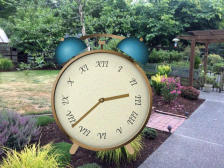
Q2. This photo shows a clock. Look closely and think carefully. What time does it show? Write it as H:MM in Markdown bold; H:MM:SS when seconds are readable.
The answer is **2:38**
